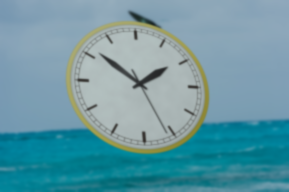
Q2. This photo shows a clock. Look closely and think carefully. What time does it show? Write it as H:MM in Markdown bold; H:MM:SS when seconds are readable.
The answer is **1:51:26**
